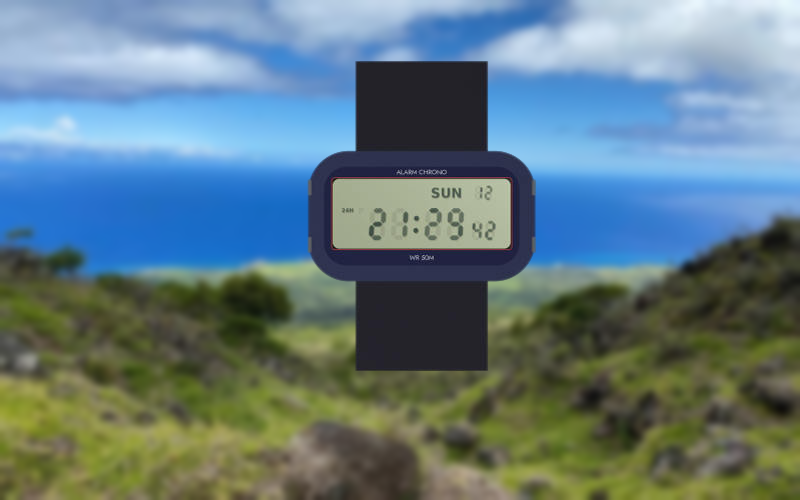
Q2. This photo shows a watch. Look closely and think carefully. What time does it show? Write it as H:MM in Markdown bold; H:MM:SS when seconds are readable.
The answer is **21:29:42**
